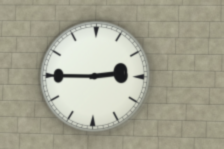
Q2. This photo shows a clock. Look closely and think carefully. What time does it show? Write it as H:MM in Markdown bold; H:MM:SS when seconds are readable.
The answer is **2:45**
